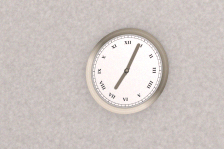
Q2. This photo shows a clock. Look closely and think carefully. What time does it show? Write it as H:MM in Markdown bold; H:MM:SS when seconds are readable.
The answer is **7:04**
